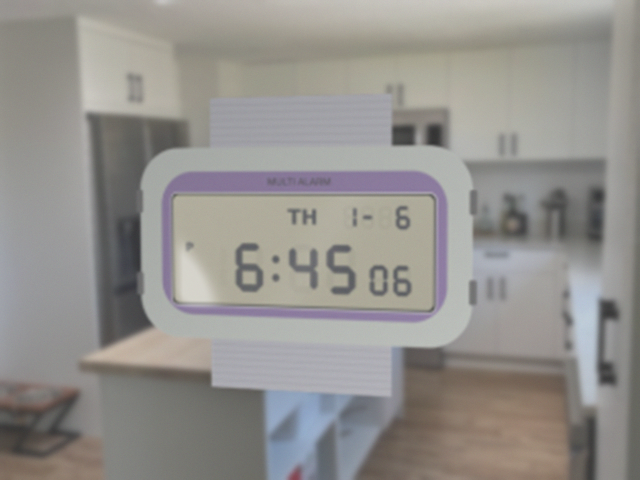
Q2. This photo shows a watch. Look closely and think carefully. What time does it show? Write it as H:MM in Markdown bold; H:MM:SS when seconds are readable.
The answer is **6:45:06**
